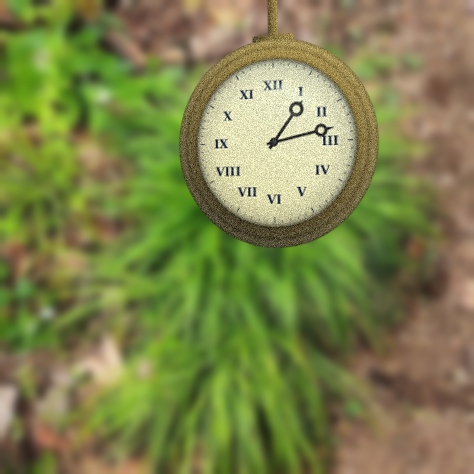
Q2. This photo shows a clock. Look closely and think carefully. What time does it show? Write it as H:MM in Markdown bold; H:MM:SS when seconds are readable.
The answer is **1:13**
